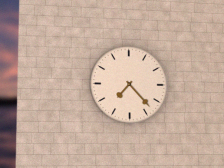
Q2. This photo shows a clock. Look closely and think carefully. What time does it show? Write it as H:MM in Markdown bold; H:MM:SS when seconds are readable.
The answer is **7:23**
